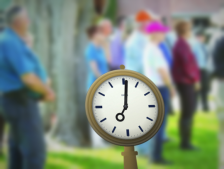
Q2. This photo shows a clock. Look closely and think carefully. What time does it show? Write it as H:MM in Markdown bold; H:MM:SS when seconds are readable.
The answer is **7:01**
